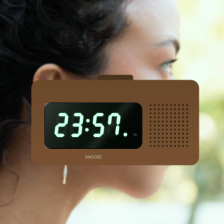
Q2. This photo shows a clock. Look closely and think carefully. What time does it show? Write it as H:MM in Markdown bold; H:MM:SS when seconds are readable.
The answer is **23:57**
